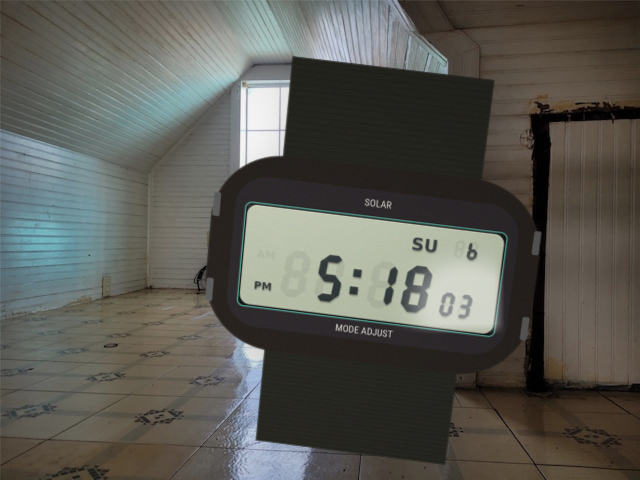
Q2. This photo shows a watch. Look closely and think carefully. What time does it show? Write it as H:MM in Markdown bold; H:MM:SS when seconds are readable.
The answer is **5:18:03**
